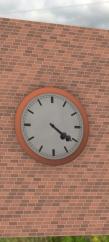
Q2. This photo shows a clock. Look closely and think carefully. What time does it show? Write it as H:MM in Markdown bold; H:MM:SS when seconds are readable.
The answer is **4:21**
